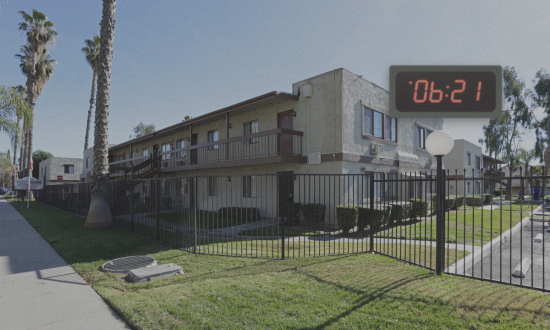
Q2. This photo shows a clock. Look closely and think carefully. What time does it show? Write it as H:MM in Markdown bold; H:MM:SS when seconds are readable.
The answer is **6:21**
